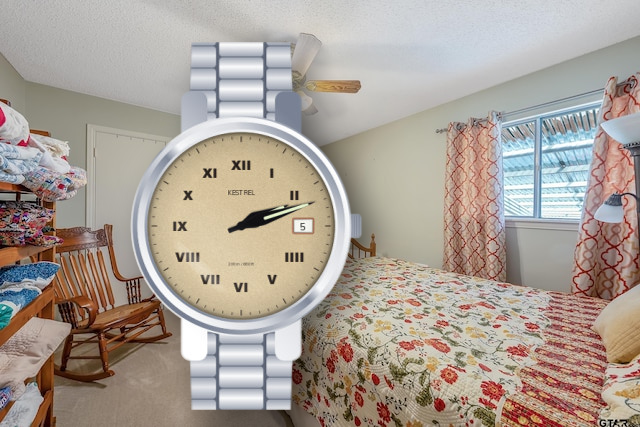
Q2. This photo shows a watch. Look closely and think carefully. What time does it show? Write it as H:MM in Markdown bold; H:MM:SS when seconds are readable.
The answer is **2:12**
